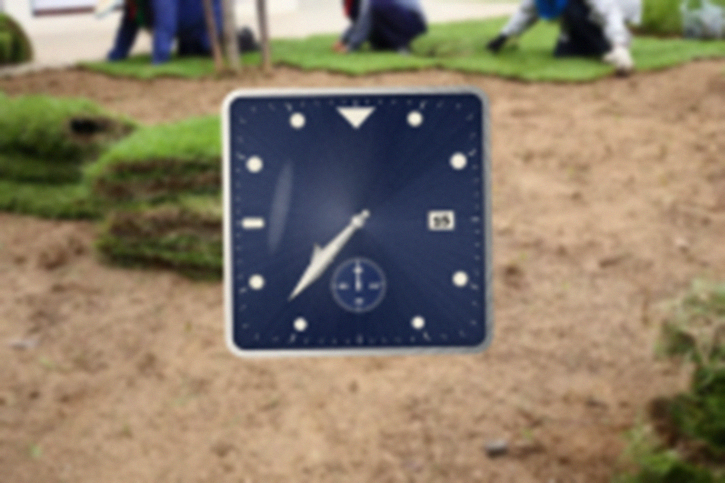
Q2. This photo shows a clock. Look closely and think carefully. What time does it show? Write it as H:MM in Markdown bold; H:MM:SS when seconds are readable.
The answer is **7:37**
